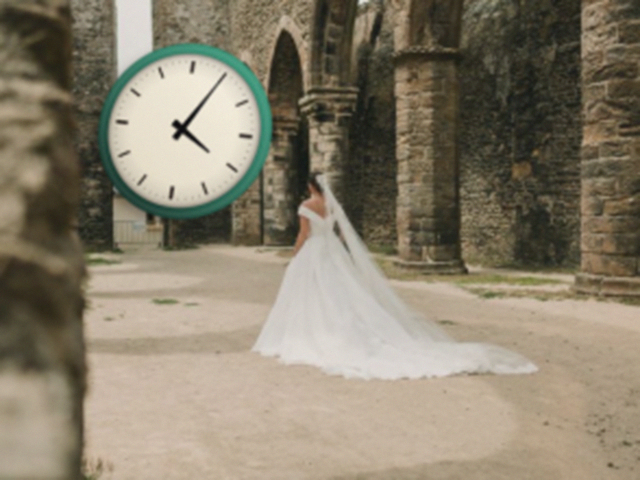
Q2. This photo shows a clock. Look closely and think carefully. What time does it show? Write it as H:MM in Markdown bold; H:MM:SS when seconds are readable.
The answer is **4:05**
